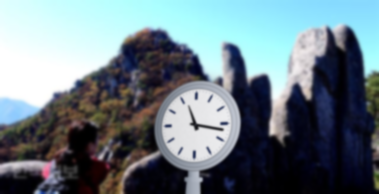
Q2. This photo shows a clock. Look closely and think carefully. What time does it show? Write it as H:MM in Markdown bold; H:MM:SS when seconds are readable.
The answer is **11:17**
